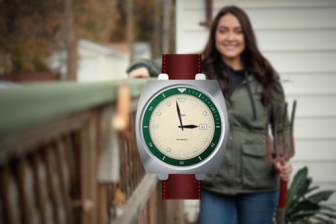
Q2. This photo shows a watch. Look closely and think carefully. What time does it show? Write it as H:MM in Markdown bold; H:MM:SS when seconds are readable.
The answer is **2:58**
